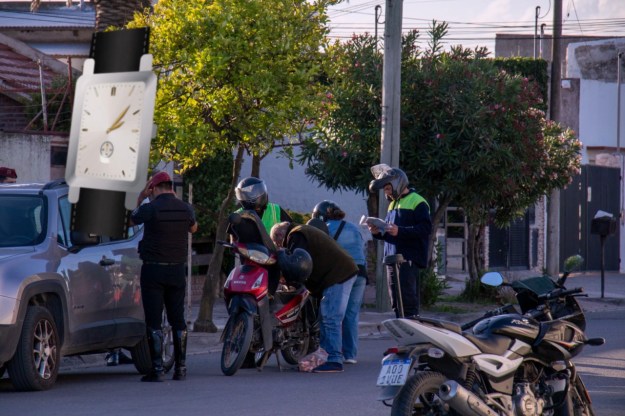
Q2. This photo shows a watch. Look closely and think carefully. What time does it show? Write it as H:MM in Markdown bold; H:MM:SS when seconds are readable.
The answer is **2:07**
